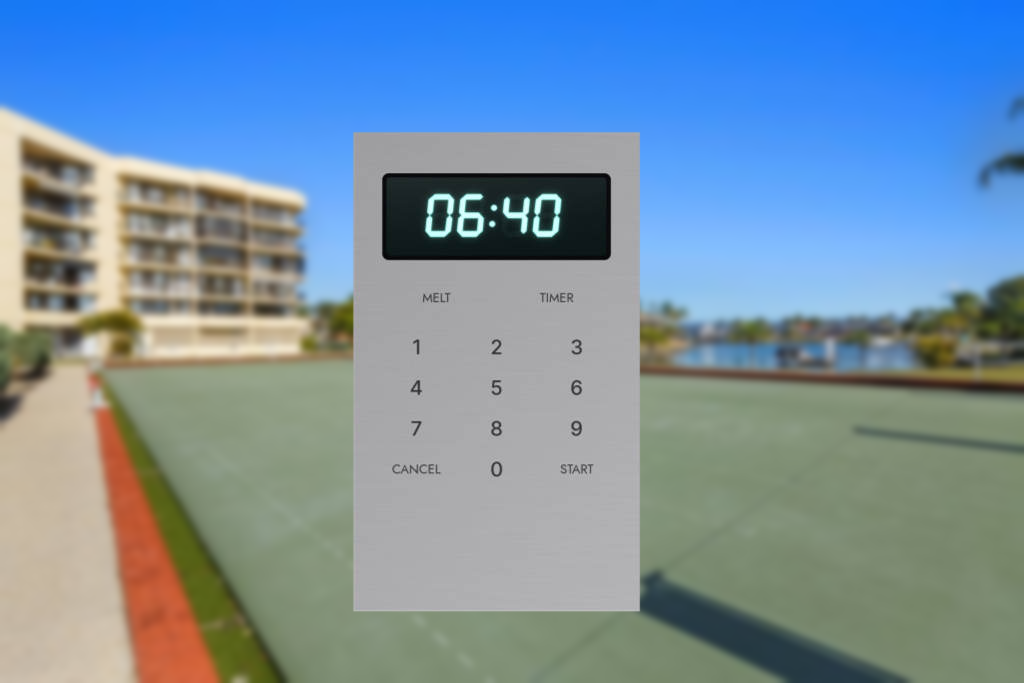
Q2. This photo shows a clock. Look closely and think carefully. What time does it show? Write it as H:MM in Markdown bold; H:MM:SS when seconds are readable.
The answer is **6:40**
